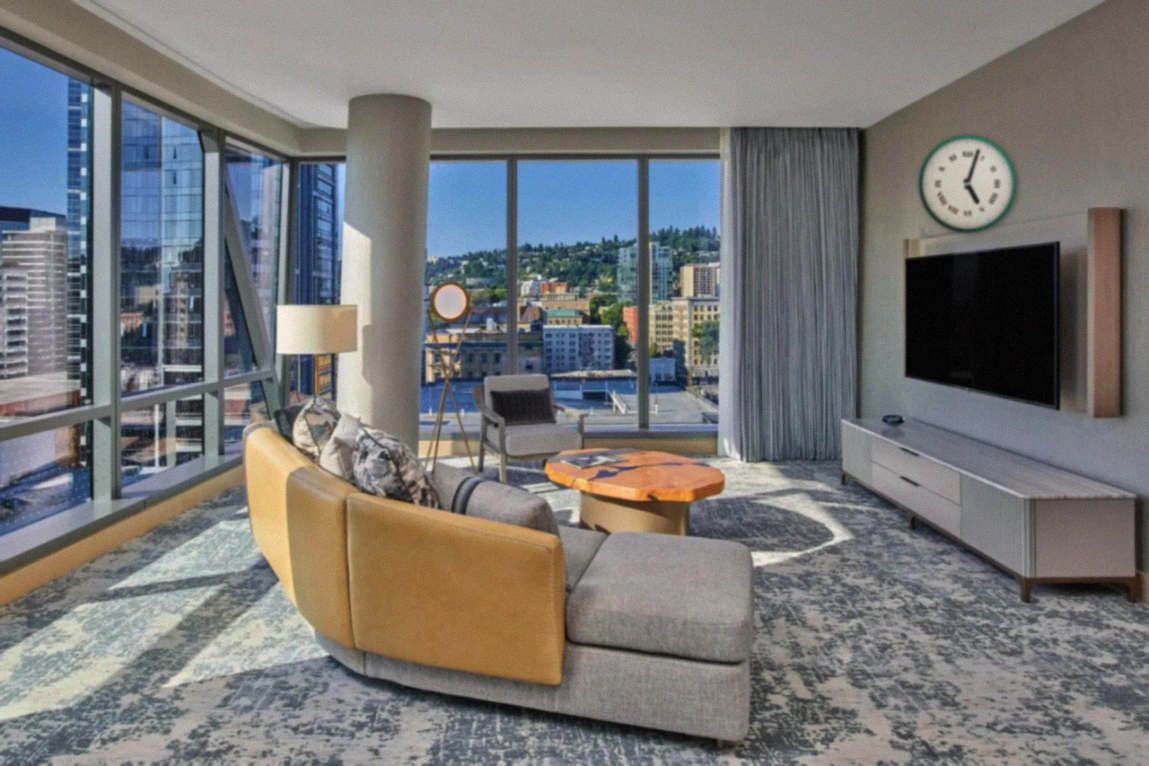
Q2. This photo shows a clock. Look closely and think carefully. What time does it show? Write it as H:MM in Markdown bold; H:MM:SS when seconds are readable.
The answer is **5:03**
